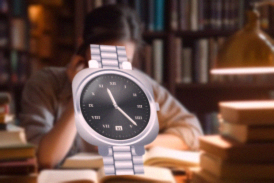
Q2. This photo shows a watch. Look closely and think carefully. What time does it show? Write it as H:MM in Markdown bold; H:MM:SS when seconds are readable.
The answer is **11:23**
